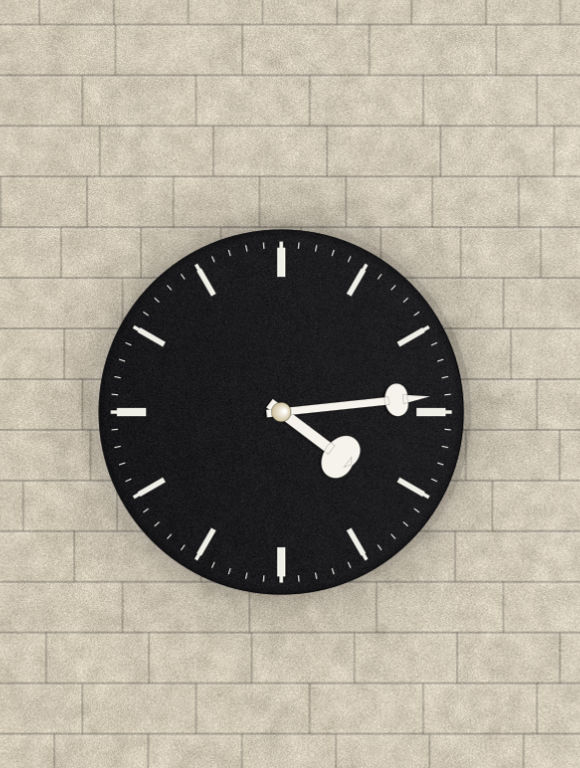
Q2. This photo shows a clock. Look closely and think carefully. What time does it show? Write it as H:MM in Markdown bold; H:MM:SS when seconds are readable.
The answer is **4:14**
